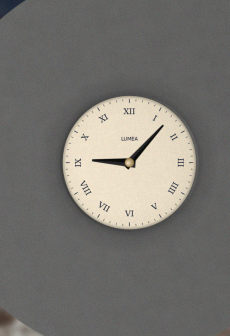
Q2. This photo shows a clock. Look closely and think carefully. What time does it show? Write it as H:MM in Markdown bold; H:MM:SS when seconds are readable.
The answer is **9:07**
